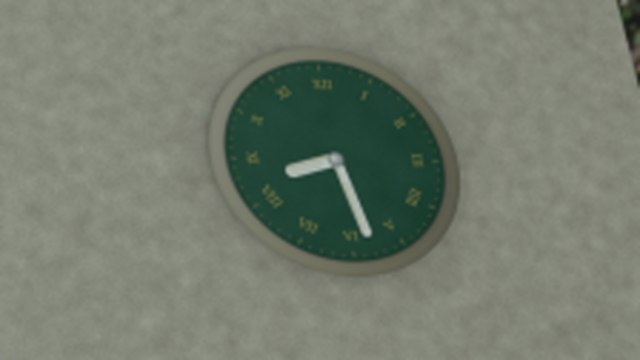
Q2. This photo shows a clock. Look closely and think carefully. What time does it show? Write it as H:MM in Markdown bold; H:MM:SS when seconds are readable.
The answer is **8:28**
